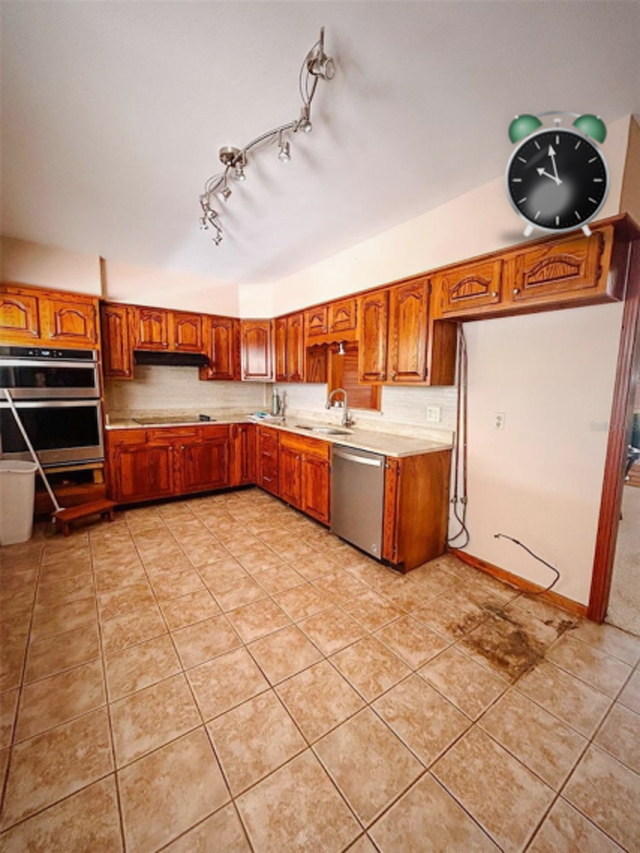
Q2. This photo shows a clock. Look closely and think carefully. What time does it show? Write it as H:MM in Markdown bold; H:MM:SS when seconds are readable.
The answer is **9:58**
